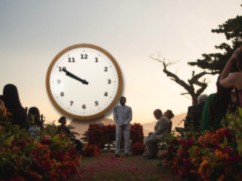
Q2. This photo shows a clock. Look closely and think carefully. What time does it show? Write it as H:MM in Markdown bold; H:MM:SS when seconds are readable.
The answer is **9:50**
